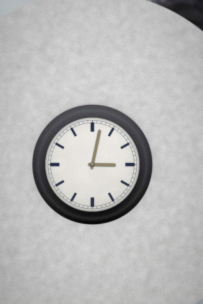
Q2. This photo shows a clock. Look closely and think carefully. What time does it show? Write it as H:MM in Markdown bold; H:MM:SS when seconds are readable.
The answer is **3:02**
